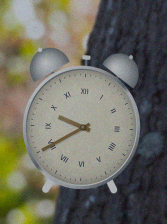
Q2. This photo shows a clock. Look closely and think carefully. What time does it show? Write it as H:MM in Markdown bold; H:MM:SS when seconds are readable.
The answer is **9:40**
